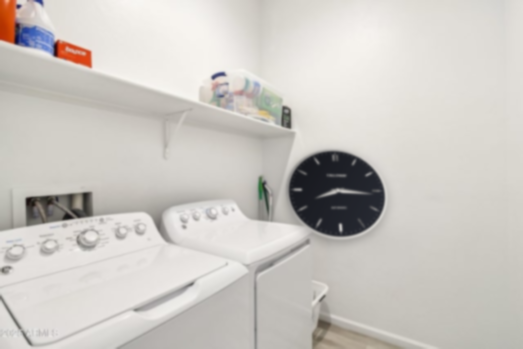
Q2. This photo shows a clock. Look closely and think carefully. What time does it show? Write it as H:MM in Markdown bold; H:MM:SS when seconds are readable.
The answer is **8:16**
